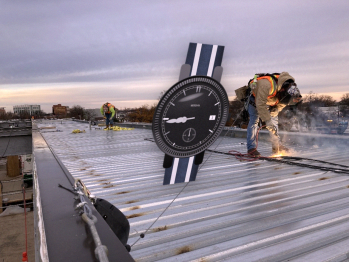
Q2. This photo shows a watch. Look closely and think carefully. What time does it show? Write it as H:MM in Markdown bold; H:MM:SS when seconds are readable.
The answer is **8:44**
